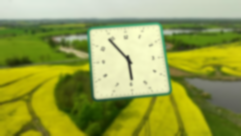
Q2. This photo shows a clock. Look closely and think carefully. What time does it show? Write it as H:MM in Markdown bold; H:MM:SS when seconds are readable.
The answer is **5:54**
